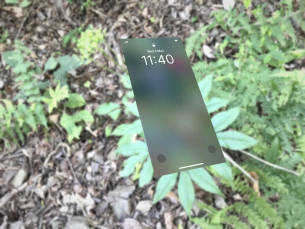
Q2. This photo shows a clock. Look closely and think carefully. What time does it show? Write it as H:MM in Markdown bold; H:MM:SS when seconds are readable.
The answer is **11:40**
